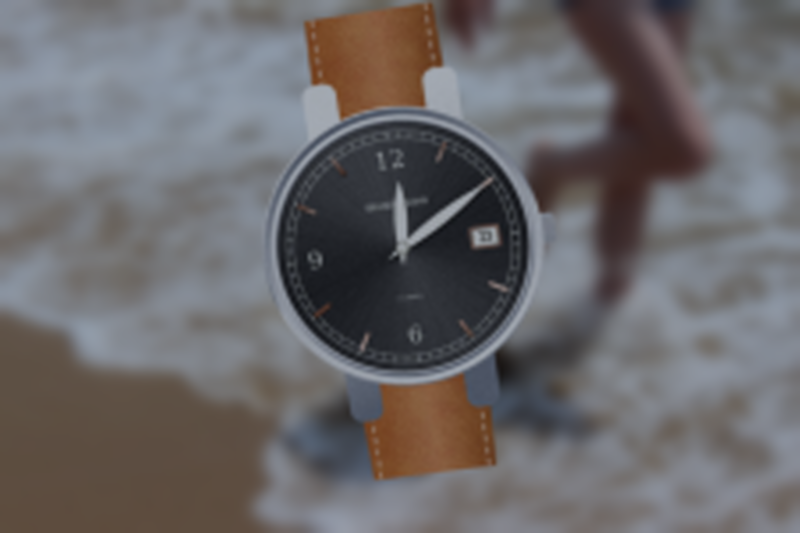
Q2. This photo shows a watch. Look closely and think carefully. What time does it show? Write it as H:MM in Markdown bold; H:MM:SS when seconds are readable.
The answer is **12:10**
